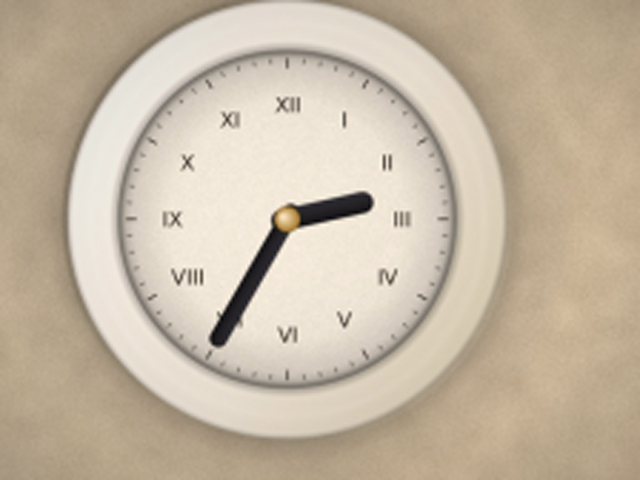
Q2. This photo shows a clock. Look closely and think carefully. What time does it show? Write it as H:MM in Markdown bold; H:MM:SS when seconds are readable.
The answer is **2:35**
